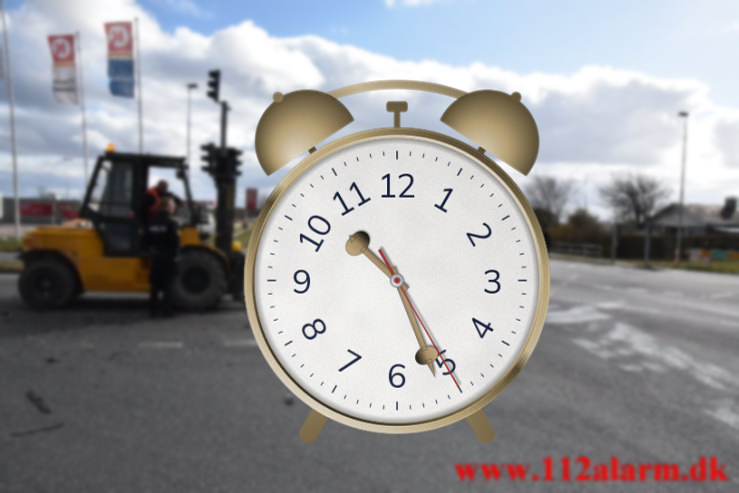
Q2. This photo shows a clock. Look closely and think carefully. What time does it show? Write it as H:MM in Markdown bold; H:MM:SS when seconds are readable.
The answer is **10:26:25**
